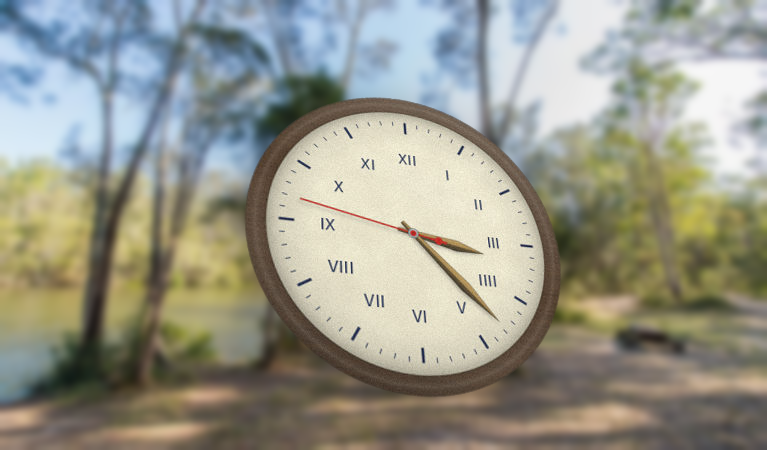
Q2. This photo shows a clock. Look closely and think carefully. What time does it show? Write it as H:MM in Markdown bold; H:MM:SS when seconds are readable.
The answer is **3:22:47**
